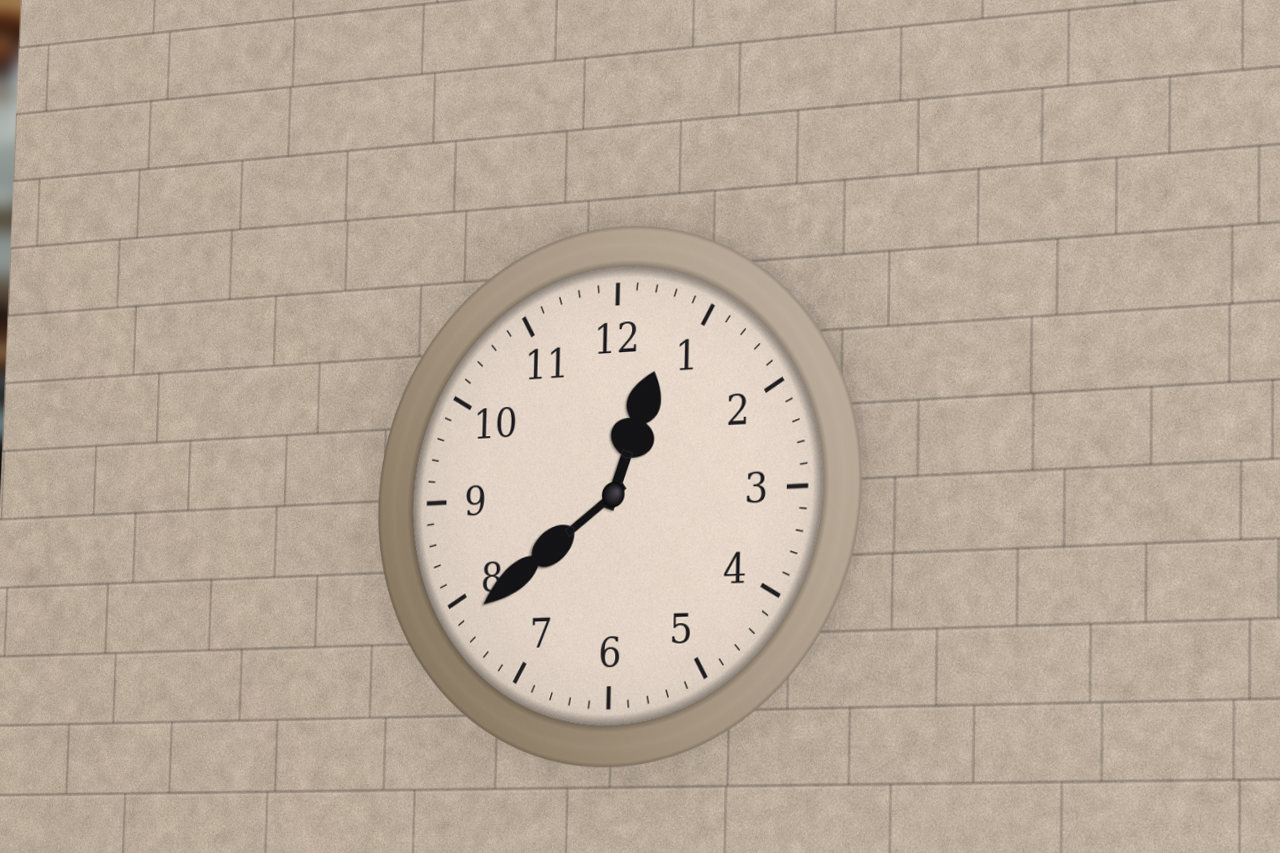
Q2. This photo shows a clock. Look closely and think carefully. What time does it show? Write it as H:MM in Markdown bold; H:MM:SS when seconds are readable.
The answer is **12:39**
